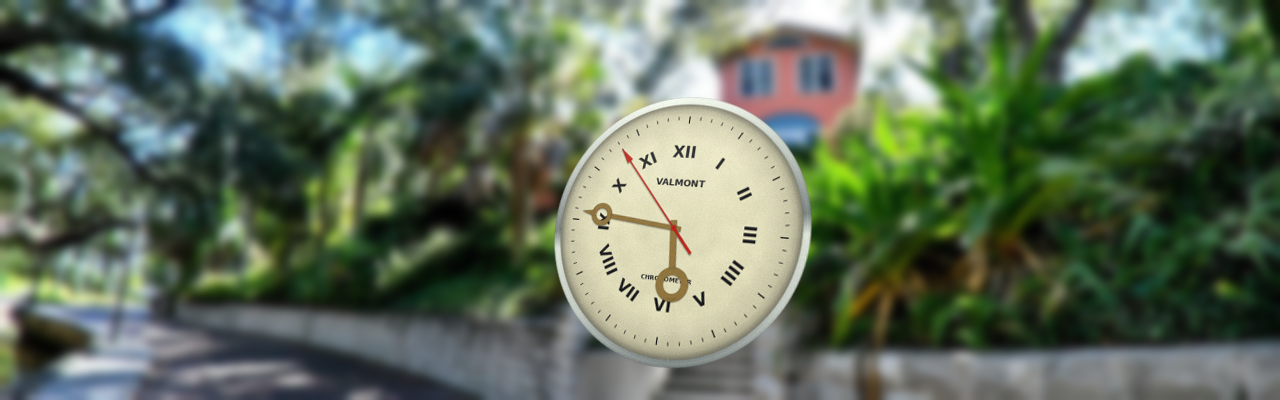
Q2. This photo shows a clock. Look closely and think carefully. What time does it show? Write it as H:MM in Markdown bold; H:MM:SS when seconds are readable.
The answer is **5:45:53**
